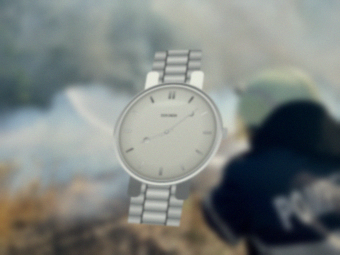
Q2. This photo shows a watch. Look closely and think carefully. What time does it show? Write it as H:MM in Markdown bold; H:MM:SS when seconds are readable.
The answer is **8:08**
